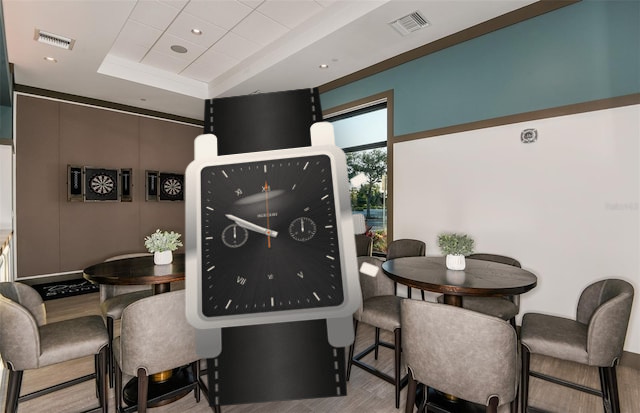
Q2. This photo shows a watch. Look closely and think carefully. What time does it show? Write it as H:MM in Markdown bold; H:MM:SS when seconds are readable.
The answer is **9:50**
